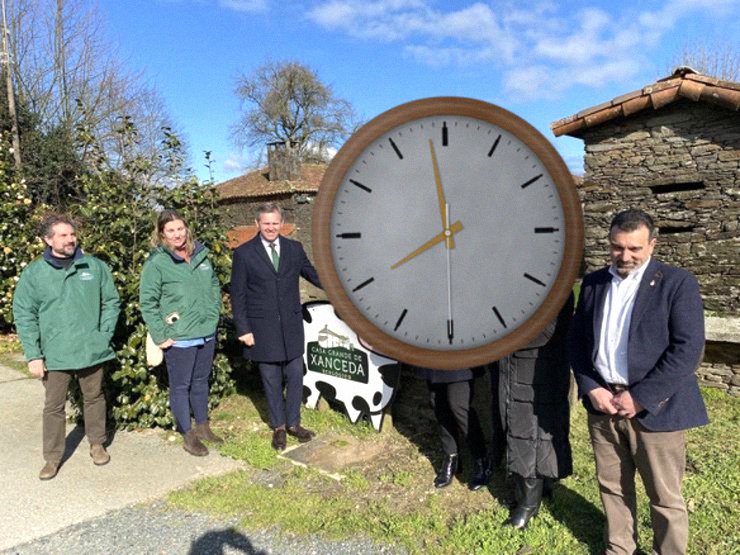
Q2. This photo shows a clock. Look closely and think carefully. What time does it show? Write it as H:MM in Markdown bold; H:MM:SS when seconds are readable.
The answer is **7:58:30**
